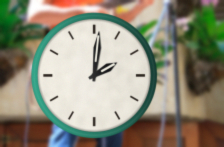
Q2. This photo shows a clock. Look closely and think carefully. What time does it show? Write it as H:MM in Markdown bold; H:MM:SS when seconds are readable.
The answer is **2:01**
